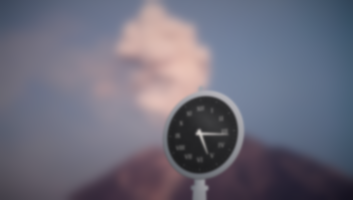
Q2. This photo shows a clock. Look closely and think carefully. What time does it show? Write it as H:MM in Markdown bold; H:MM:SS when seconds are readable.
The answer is **5:16**
